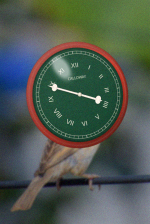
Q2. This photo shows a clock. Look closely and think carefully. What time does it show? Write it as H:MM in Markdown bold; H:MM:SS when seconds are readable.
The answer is **3:49**
